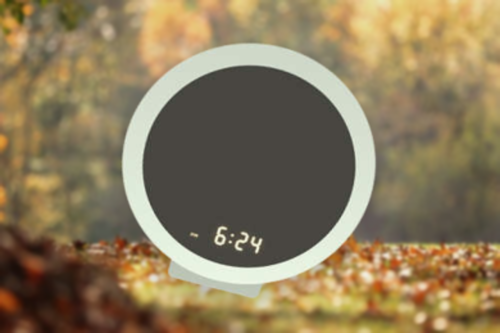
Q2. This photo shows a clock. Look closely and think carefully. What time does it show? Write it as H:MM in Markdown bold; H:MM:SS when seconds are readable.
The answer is **6:24**
